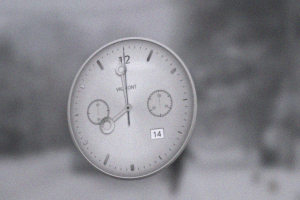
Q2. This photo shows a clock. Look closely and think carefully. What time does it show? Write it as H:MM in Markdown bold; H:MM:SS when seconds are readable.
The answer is **7:59**
